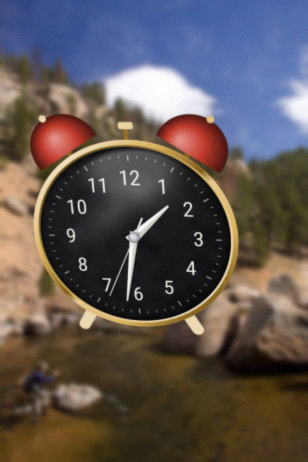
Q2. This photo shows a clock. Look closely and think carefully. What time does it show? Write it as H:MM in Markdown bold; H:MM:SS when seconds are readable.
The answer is **1:31:34**
